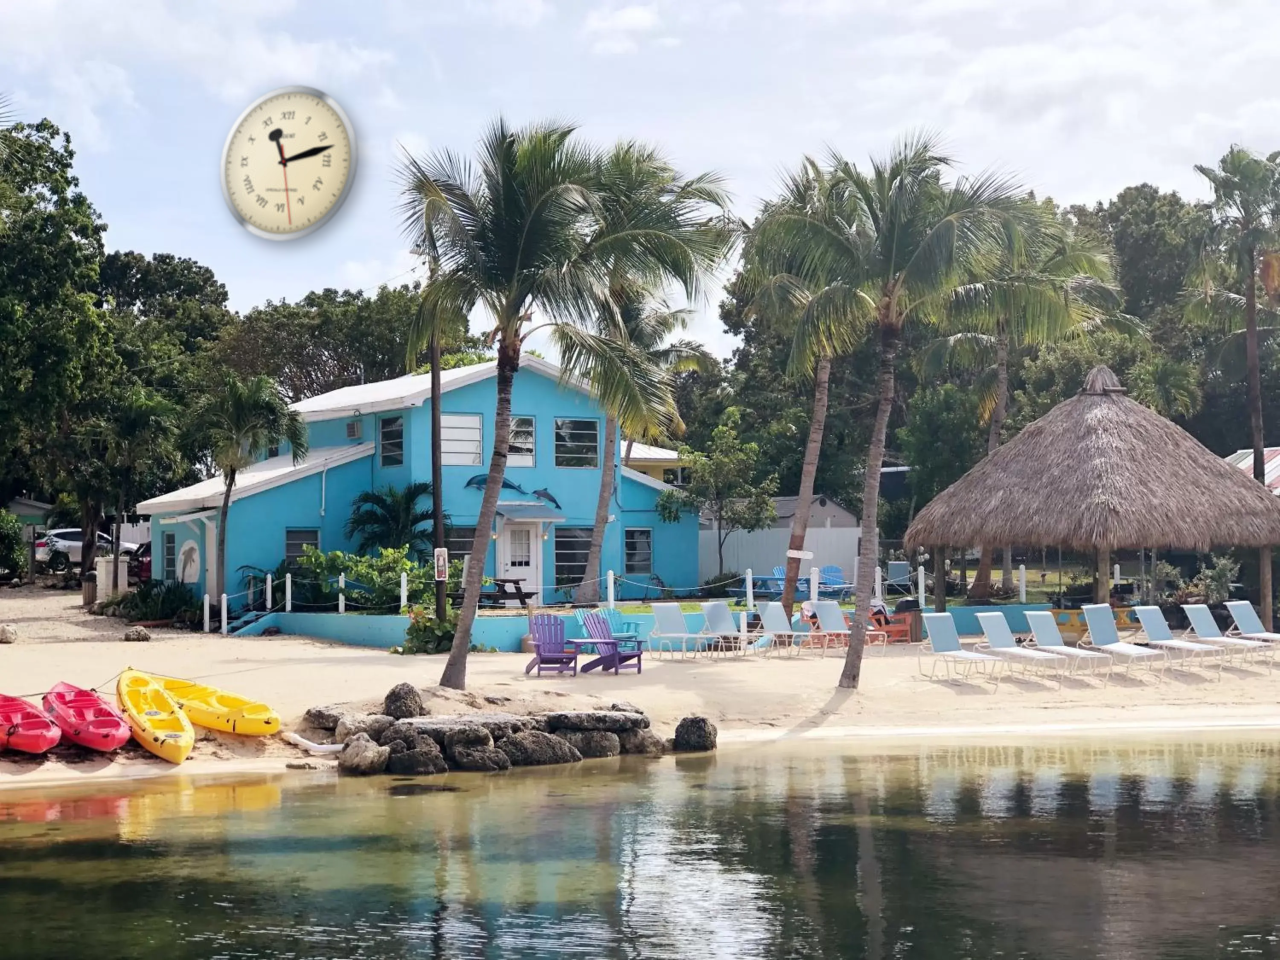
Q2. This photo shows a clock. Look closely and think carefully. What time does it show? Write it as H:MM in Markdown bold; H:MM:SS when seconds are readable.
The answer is **11:12:28**
